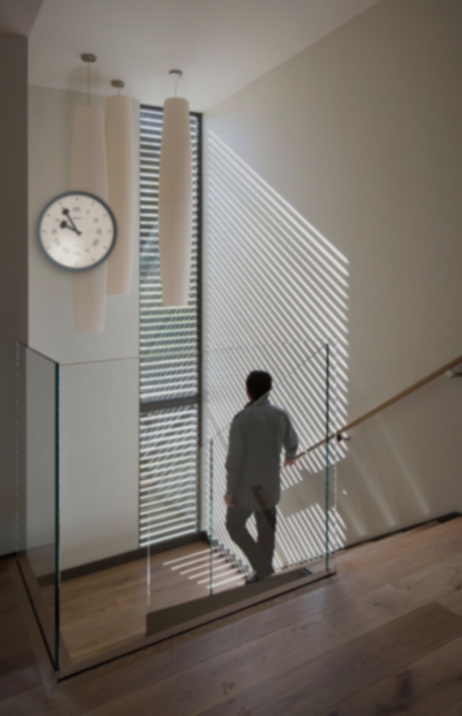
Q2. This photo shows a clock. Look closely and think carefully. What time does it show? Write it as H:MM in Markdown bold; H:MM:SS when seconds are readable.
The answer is **9:55**
